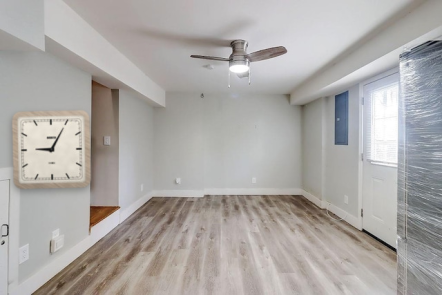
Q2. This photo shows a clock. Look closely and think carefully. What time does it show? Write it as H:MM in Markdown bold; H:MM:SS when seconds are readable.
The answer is **9:05**
